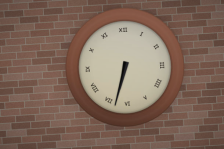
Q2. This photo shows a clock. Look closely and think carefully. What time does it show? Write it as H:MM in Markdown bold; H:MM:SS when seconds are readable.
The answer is **6:33**
